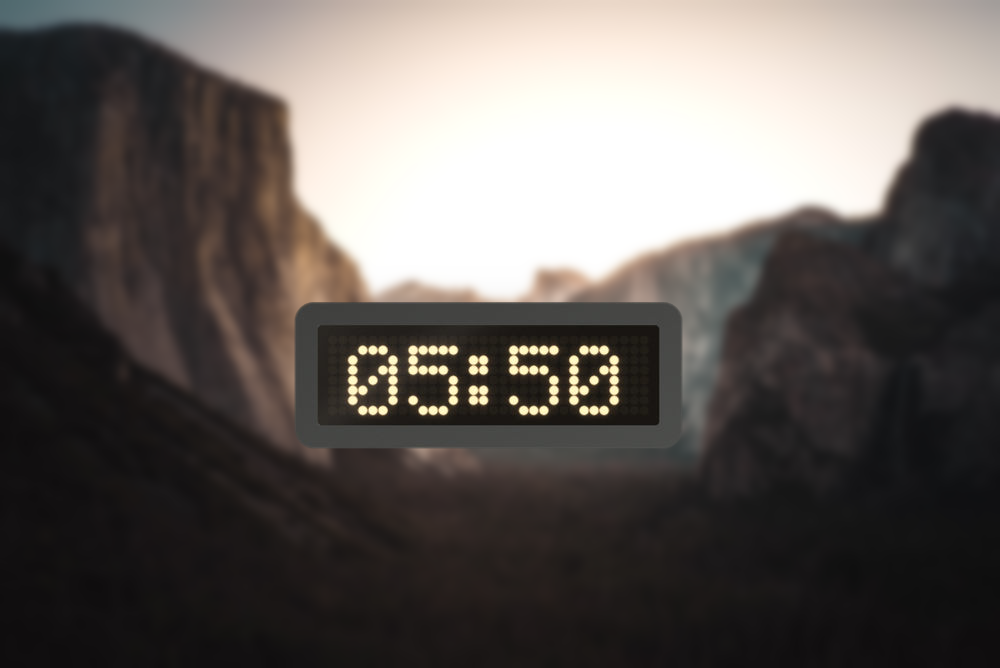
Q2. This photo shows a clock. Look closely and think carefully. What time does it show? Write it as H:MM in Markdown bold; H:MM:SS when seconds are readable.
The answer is **5:50**
